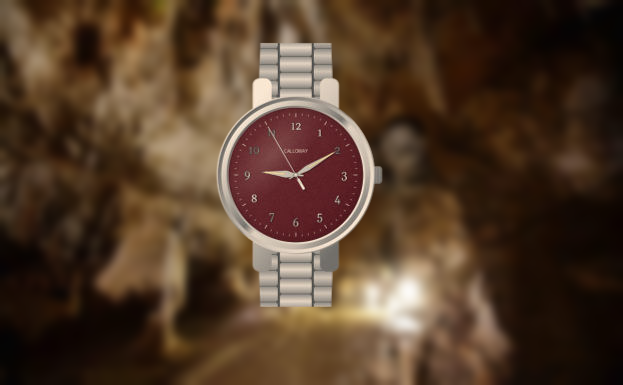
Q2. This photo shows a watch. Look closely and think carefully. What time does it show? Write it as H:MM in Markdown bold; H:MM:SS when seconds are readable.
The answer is **9:09:55**
